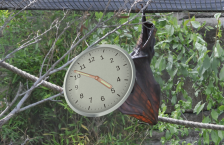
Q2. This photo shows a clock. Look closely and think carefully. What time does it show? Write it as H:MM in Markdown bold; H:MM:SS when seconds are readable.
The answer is **4:52**
